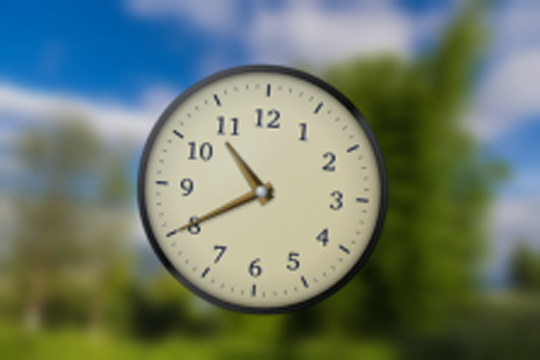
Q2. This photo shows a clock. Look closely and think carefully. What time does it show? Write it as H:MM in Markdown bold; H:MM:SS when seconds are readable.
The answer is **10:40**
